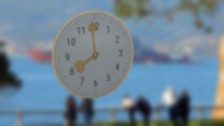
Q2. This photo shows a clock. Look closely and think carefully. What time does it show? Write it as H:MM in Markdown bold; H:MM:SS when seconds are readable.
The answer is **7:59**
